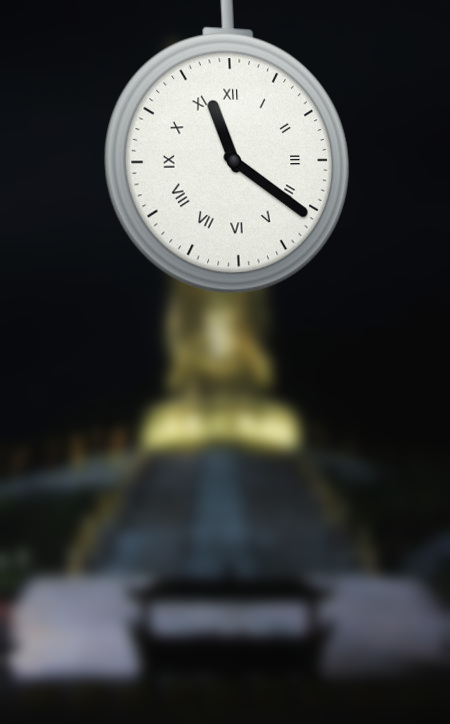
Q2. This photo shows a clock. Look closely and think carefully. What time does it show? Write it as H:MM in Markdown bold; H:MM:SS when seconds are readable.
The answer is **11:21**
